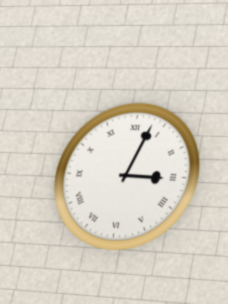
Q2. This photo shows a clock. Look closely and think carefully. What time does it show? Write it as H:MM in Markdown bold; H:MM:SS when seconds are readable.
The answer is **3:03**
